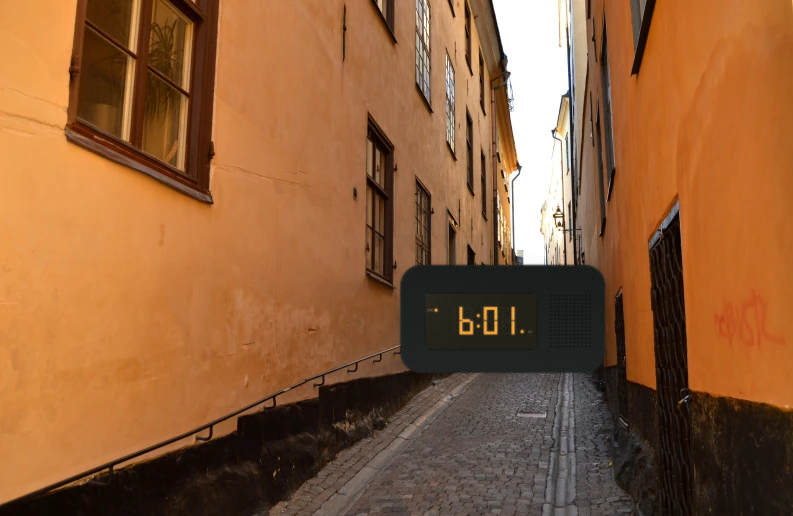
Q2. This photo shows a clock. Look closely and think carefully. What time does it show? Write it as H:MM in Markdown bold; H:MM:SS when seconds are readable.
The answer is **6:01**
